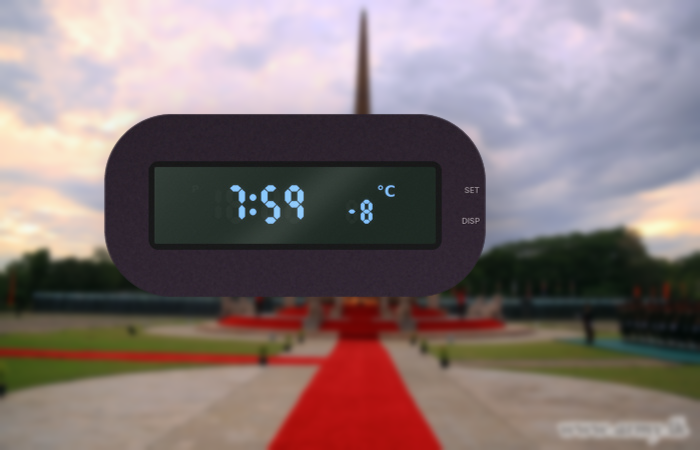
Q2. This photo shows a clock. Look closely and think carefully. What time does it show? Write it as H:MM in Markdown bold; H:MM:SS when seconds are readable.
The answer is **7:59**
